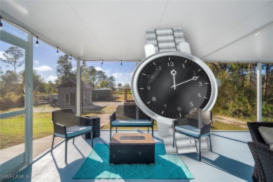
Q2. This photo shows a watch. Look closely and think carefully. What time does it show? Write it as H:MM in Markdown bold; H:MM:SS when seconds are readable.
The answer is **12:12**
